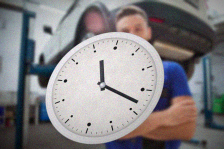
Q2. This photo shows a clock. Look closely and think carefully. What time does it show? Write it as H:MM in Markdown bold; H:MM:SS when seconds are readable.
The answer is **11:18**
